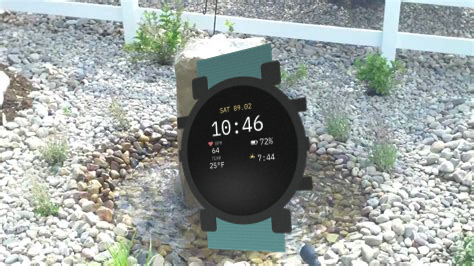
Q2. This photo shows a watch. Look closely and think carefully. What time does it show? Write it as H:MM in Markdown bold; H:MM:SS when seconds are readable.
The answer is **10:46**
